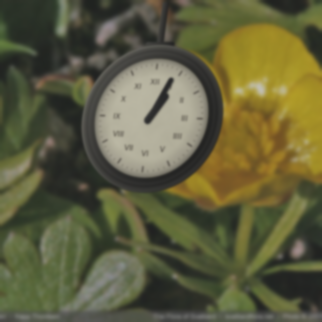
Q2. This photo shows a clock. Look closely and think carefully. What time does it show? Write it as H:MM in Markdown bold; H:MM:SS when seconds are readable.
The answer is **1:04**
